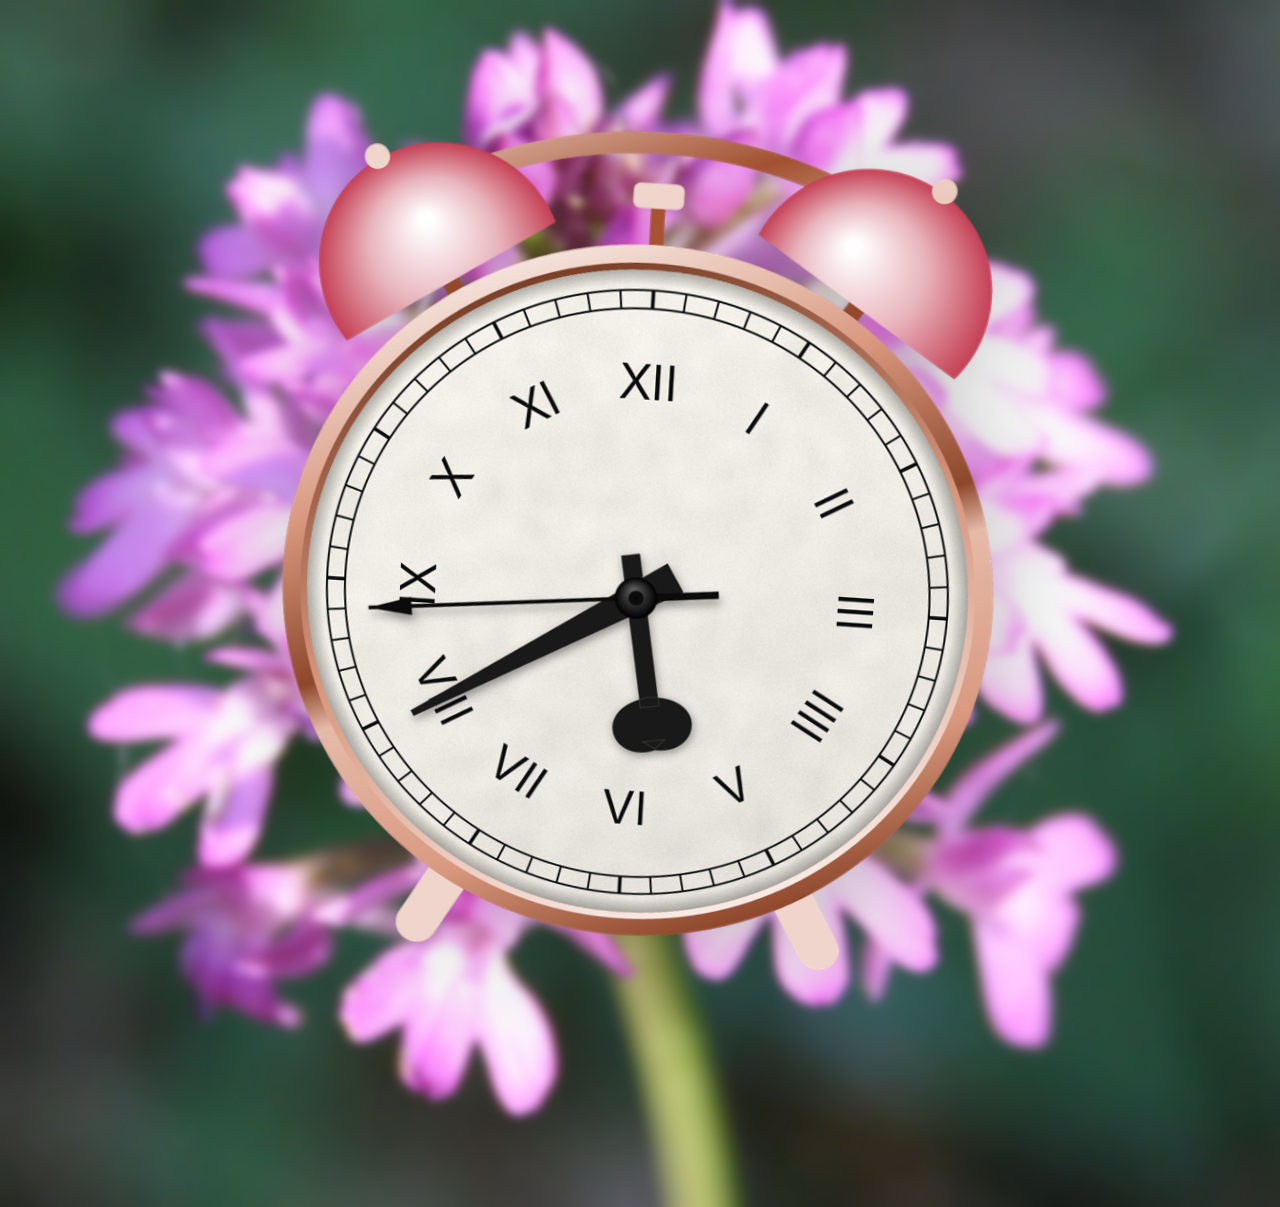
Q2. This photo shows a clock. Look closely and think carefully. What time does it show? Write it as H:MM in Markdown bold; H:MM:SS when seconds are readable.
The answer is **5:39:44**
